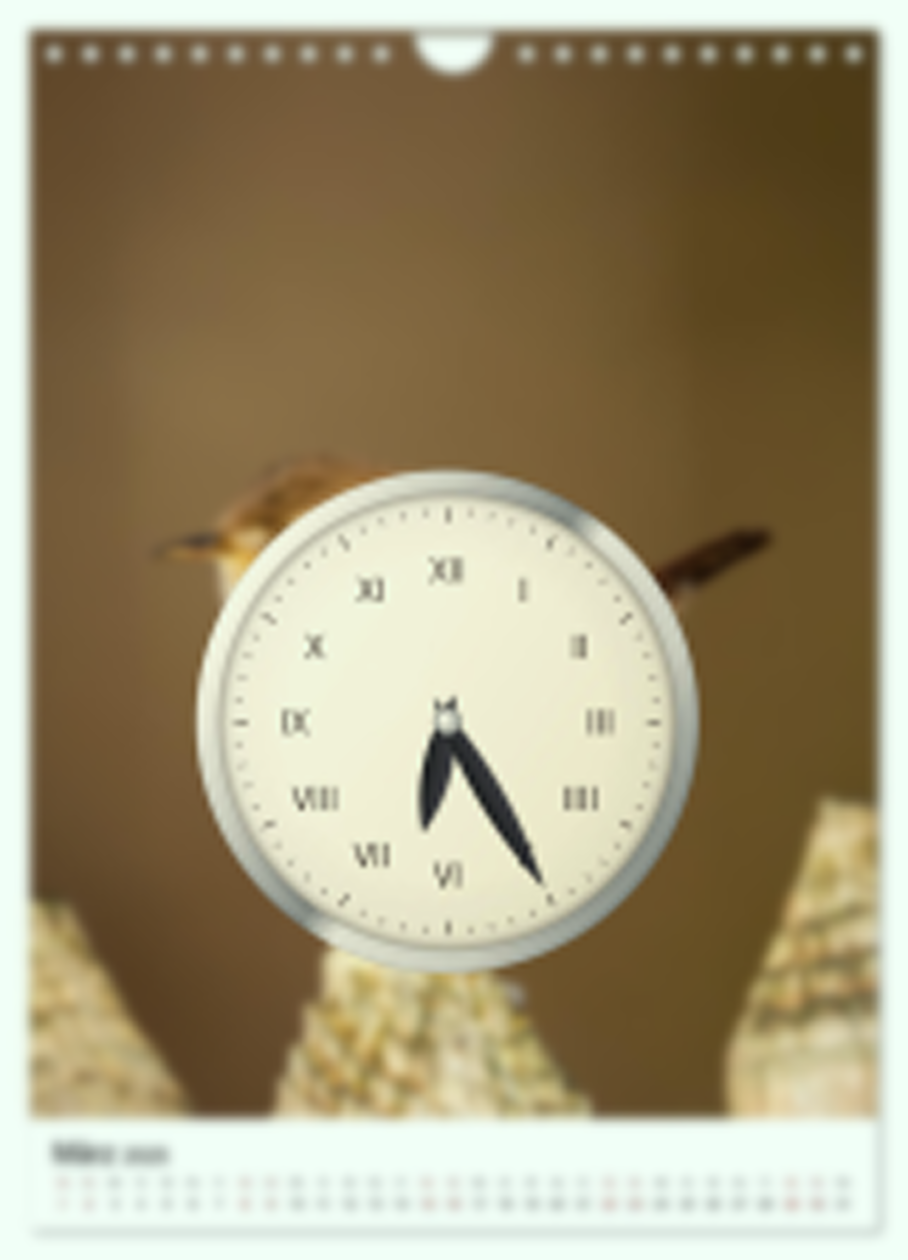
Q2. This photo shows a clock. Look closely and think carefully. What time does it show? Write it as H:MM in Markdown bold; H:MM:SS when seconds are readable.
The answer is **6:25**
